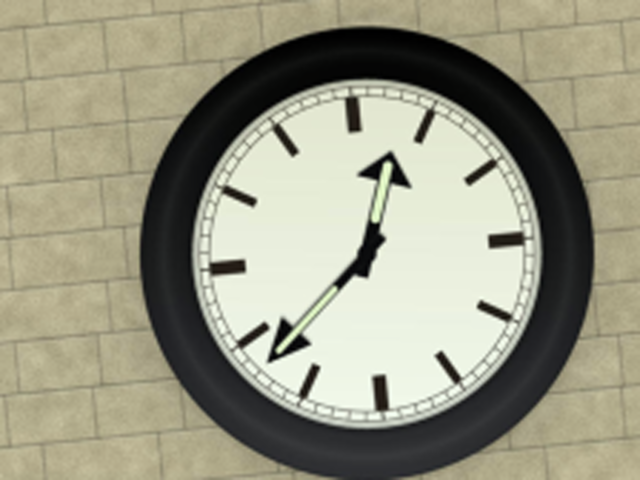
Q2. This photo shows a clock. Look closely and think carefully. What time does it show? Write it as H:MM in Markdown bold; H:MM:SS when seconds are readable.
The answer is **12:38**
